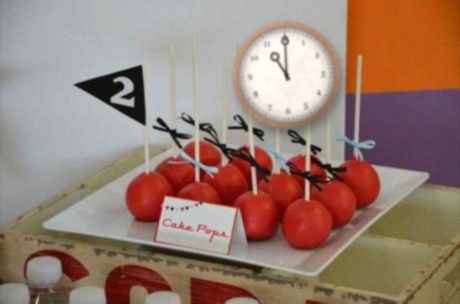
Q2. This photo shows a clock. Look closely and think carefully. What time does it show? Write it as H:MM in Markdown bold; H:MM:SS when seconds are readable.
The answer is **11:00**
